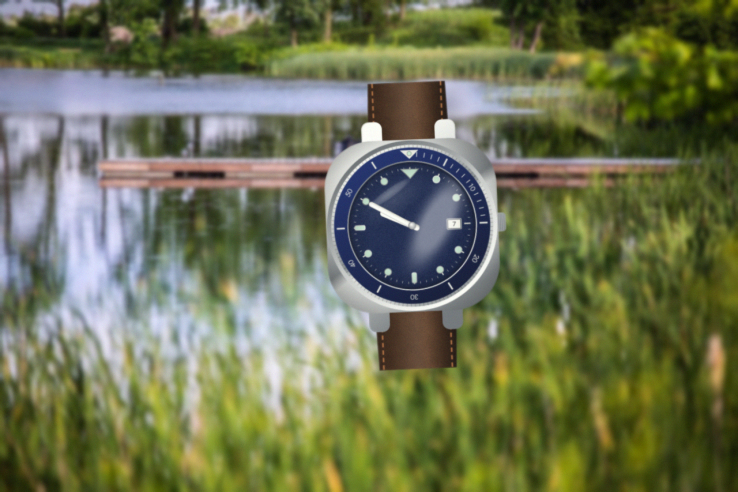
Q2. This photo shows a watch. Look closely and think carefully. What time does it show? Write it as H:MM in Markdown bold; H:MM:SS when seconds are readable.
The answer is **9:50**
